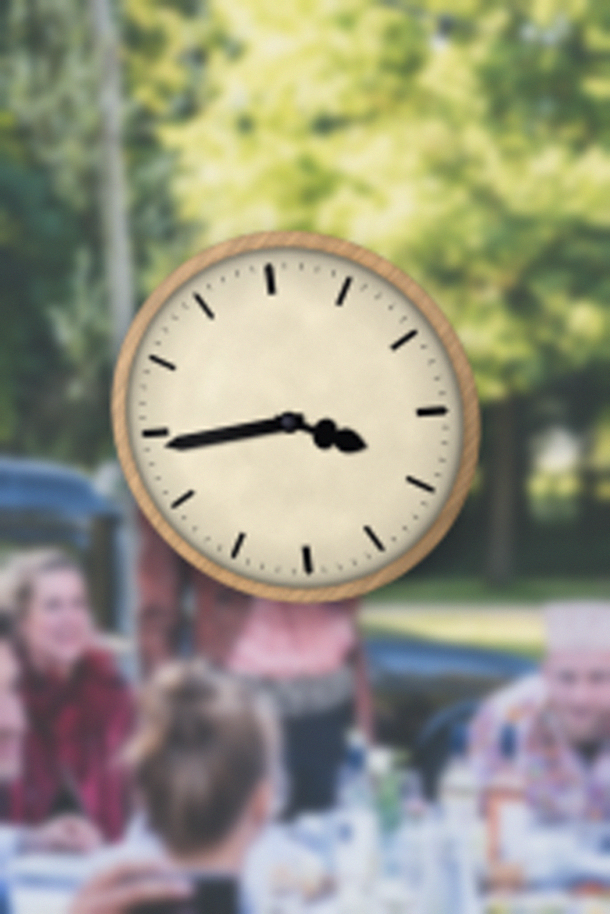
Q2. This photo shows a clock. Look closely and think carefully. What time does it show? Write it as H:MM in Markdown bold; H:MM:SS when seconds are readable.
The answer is **3:44**
